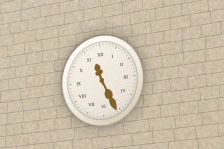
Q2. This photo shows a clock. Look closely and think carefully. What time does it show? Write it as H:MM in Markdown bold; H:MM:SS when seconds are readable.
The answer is **11:26**
